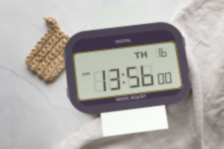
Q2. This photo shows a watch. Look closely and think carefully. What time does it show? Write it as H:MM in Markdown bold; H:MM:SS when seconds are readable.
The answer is **13:56:00**
